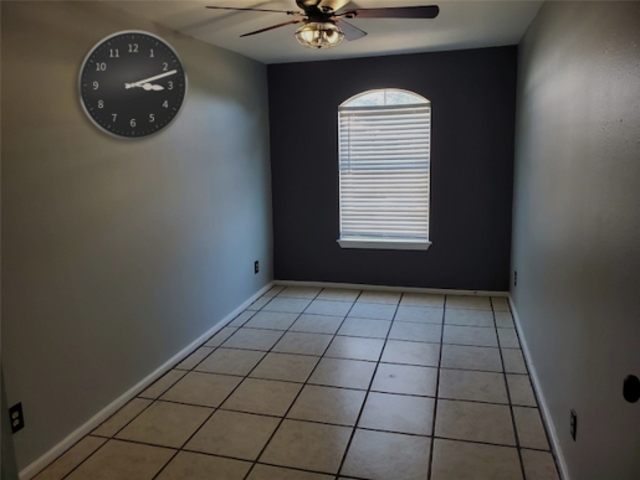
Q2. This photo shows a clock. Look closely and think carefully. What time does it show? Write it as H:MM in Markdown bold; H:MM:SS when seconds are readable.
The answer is **3:12**
